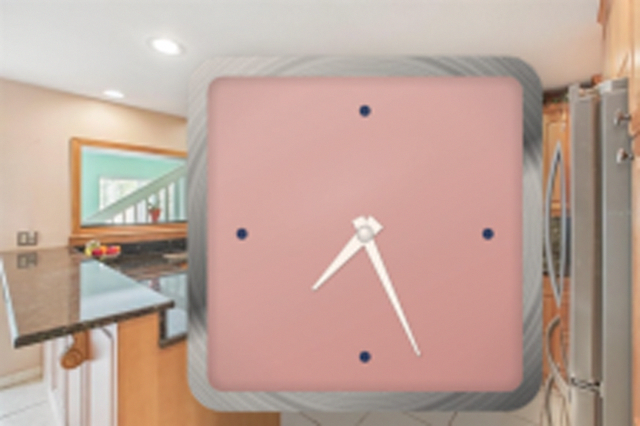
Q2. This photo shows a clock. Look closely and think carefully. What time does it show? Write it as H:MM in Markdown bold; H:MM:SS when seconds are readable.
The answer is **7:26**
